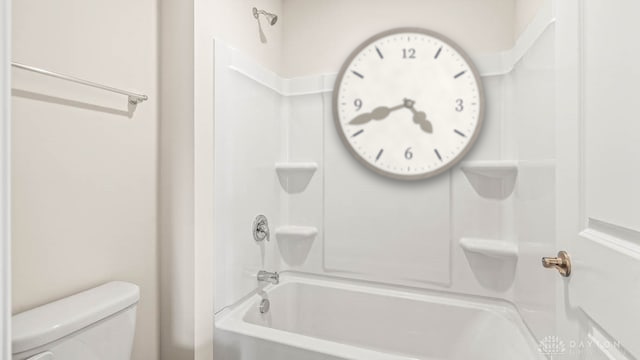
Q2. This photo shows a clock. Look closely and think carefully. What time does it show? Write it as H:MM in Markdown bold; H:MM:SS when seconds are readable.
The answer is **4:42**
